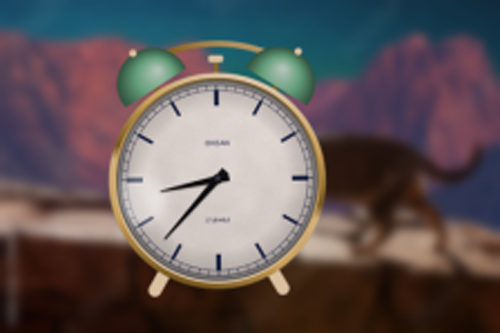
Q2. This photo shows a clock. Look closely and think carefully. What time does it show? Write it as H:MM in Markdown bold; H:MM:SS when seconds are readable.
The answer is **8:37**
